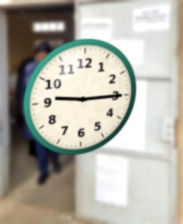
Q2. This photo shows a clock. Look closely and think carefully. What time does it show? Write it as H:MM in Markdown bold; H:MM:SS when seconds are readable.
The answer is **9:15**
